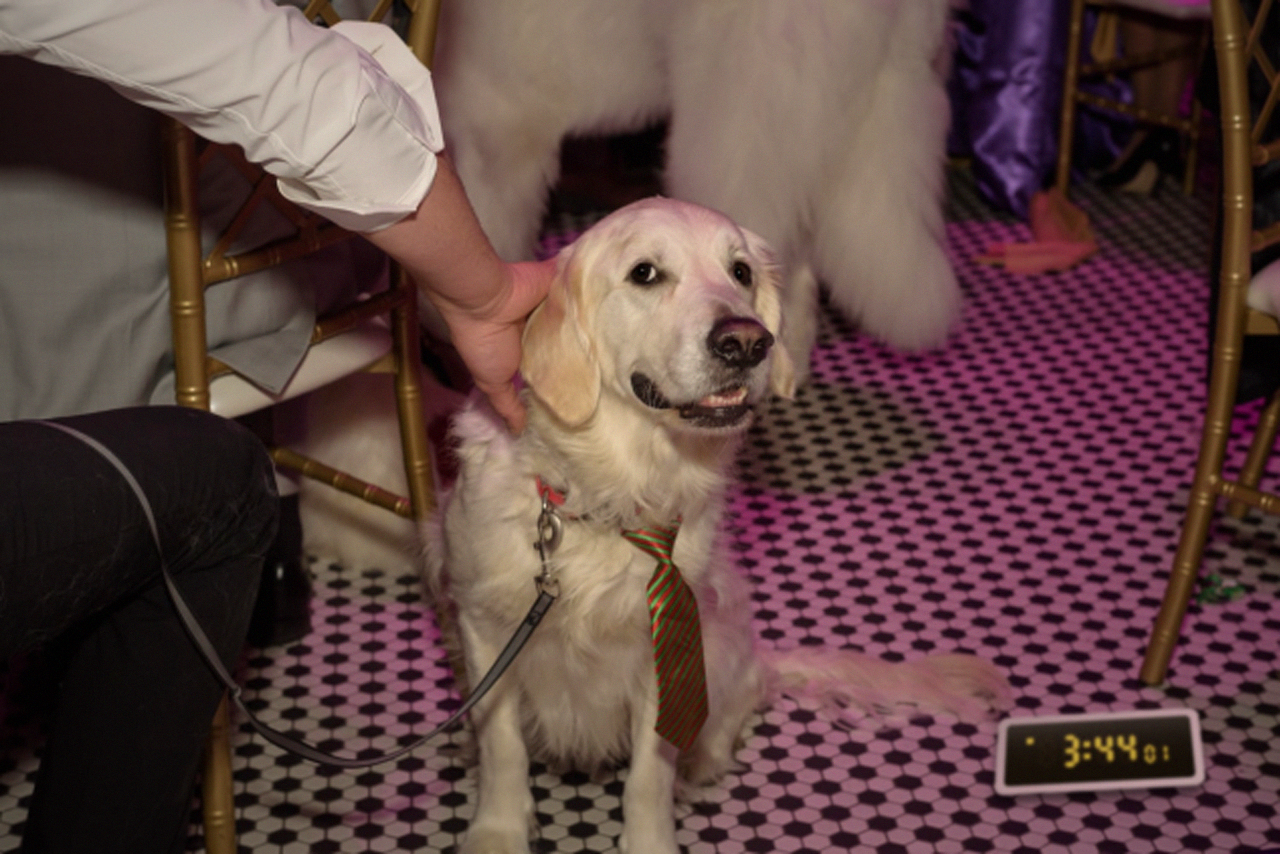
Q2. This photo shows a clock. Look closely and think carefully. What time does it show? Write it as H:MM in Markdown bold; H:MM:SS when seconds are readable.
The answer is **3:44**
